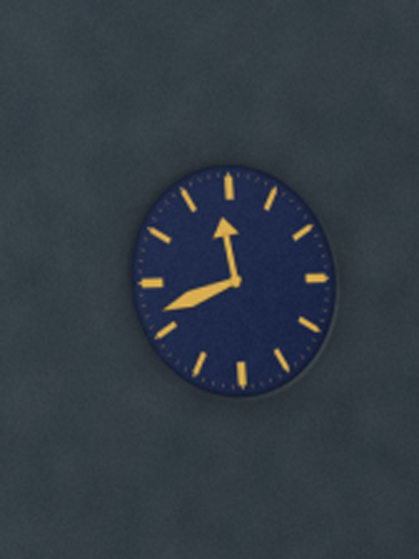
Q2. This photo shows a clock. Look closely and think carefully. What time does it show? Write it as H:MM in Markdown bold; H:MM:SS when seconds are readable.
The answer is **11:42**
